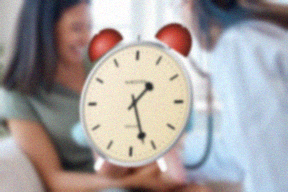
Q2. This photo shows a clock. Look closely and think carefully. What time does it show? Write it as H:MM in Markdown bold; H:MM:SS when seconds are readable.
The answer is **1:27**
